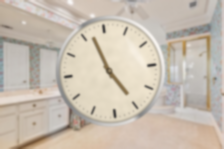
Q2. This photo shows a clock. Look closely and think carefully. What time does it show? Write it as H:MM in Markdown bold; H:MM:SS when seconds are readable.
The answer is **4:57**
